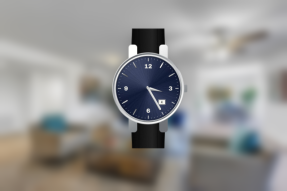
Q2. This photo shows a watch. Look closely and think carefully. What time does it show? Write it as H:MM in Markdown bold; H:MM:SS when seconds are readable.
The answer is **3:25**
